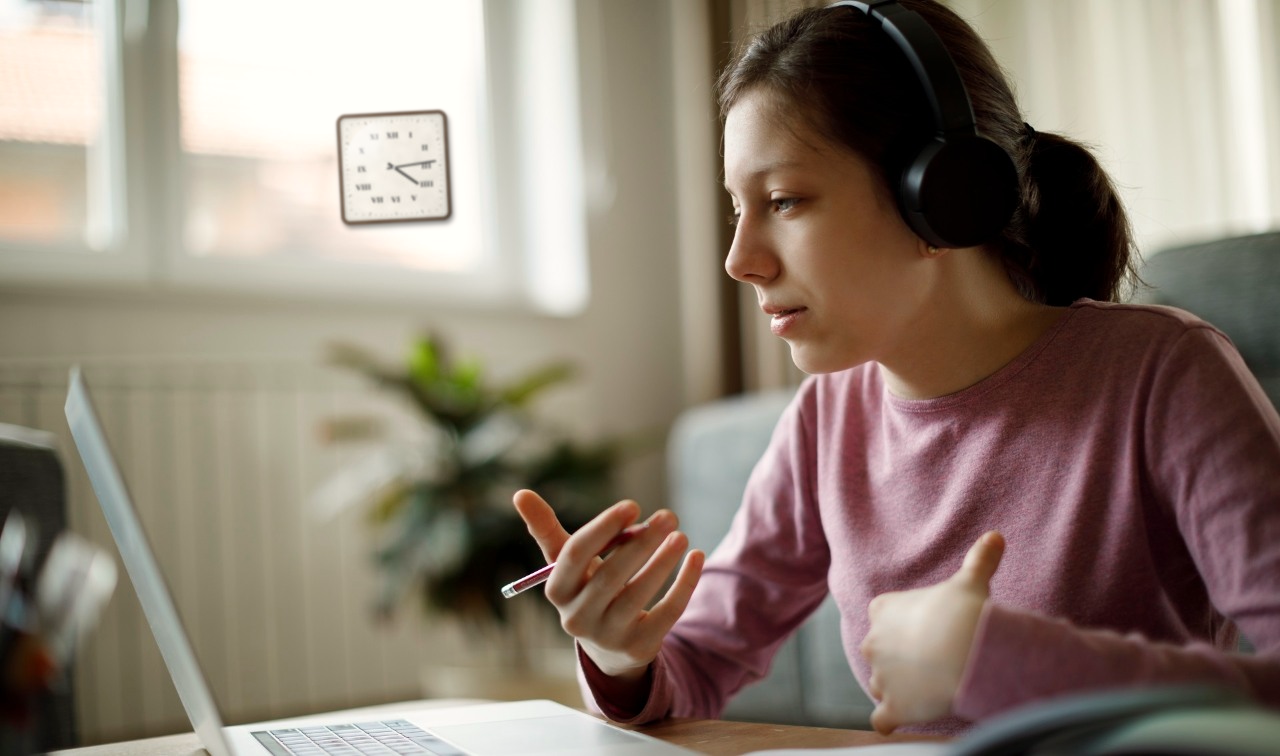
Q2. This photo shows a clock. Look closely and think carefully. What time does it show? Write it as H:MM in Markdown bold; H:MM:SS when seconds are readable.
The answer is **4:14**
